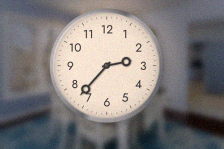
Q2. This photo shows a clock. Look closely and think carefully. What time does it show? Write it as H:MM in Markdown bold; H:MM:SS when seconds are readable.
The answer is **2:37**
